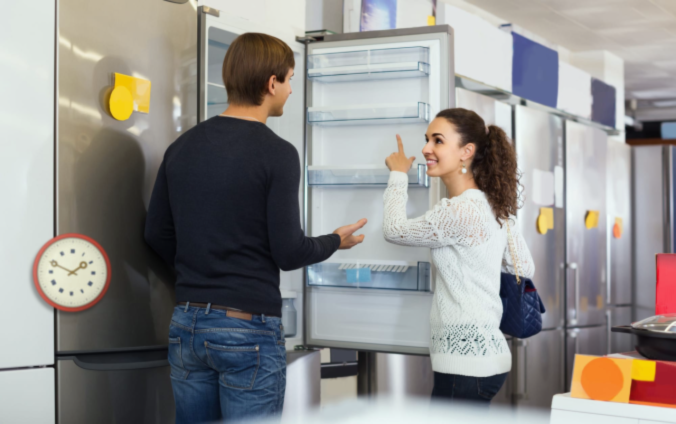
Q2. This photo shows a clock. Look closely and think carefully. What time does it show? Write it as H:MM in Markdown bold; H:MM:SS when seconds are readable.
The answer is **1:49**
